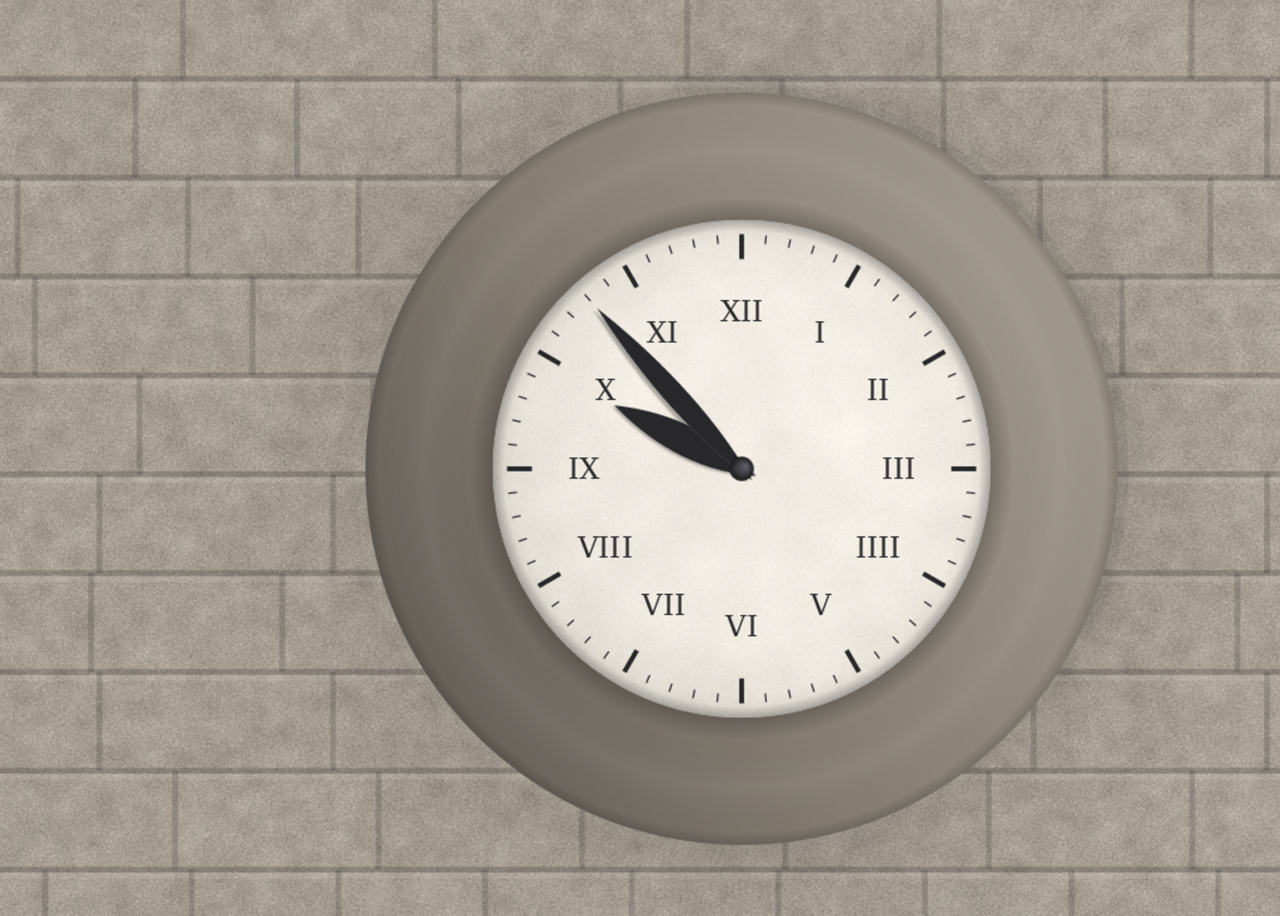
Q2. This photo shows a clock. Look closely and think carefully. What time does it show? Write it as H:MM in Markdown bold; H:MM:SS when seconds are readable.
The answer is **9:53**
